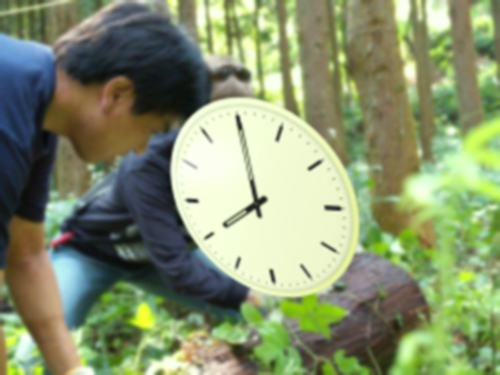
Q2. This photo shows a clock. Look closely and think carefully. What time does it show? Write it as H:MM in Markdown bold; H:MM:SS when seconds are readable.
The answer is **8:00**
